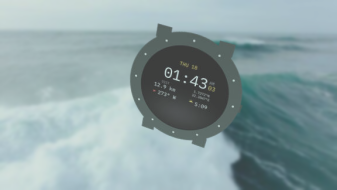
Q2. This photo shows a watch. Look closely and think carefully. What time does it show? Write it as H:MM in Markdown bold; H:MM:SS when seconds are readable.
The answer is **1:43**
